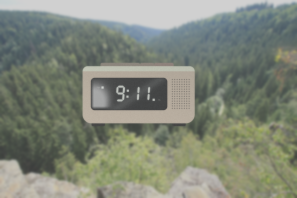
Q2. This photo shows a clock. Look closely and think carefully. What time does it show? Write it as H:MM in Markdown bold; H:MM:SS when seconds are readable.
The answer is **9:11**
